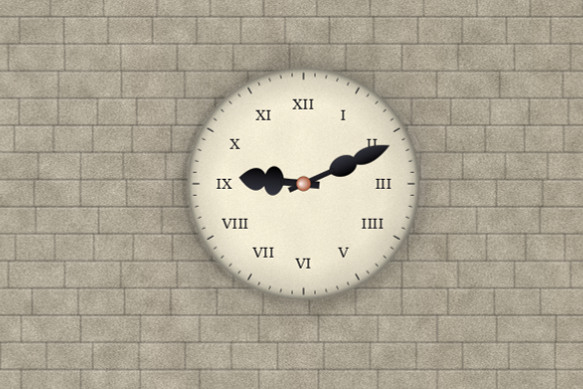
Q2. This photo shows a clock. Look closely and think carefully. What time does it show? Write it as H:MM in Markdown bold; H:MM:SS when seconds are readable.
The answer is **9:11**
